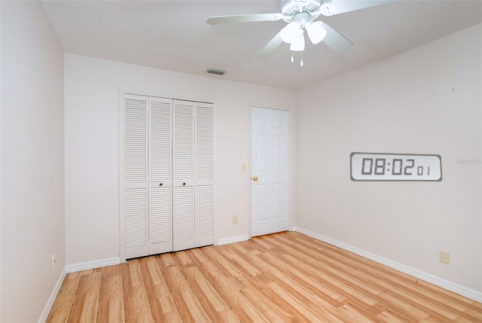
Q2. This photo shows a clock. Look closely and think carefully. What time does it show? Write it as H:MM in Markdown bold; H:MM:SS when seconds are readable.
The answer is **8:02:01**
